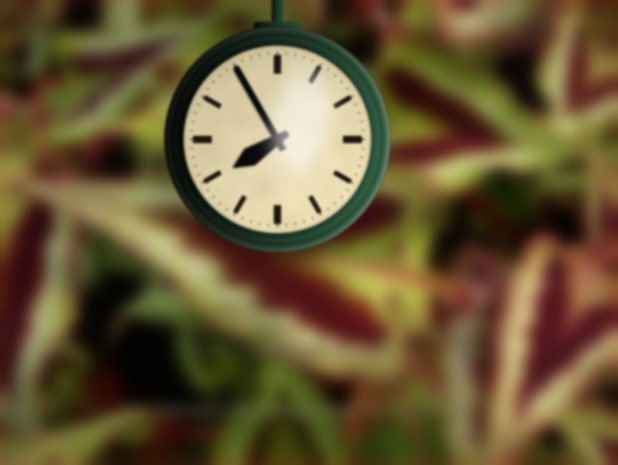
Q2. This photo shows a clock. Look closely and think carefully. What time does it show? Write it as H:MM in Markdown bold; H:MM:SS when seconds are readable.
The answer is **7:55**
